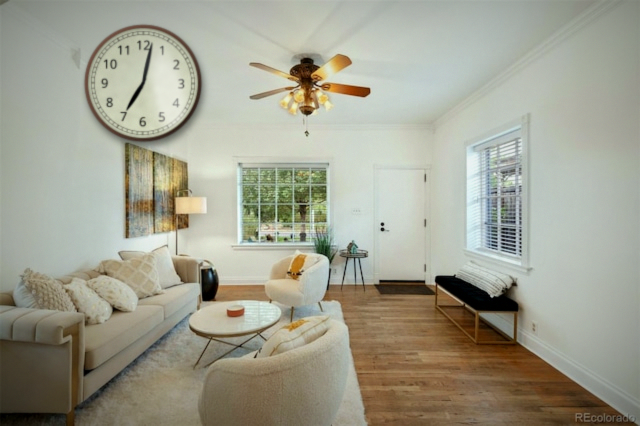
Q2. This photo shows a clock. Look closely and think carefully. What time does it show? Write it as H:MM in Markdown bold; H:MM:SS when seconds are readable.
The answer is **7:02**
